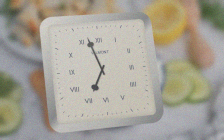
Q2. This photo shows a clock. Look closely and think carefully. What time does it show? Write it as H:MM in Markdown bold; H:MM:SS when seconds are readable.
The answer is **6:57**
